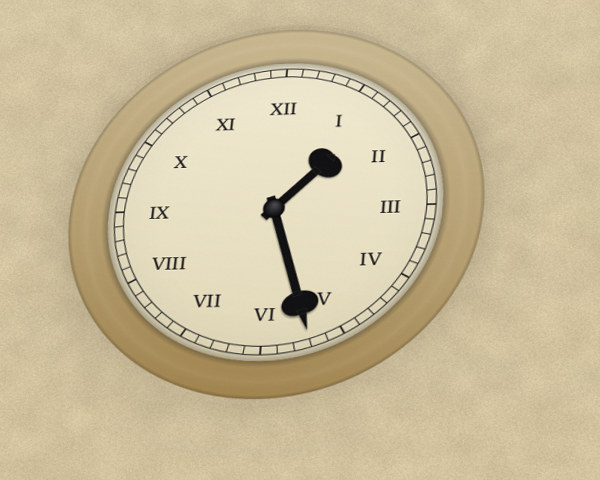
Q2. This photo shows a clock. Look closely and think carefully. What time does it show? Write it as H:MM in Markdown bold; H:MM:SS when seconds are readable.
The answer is **1:27**
